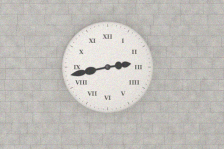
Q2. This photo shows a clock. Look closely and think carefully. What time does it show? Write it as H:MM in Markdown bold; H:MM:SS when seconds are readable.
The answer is **2:43**
